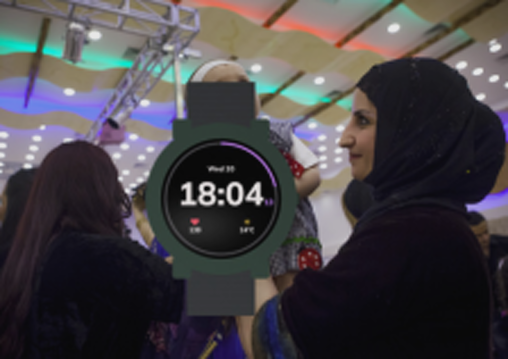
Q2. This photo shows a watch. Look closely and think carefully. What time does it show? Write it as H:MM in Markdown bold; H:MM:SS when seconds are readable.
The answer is **18:04**
